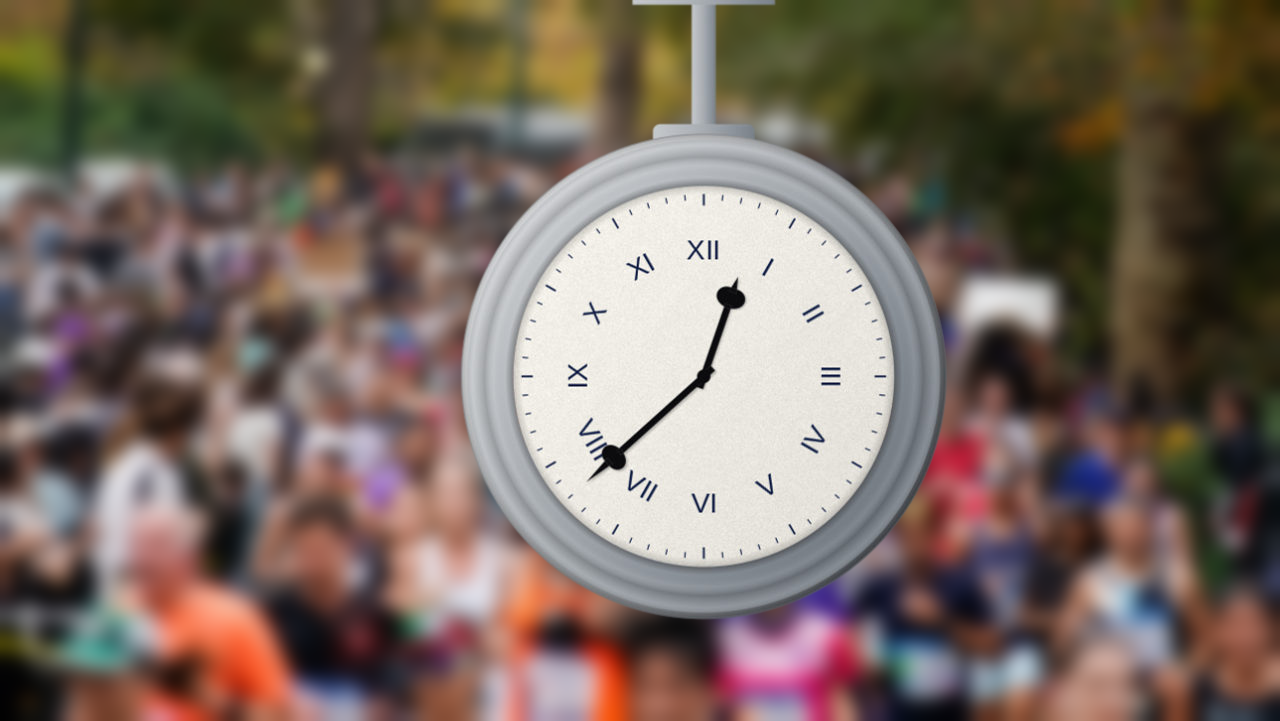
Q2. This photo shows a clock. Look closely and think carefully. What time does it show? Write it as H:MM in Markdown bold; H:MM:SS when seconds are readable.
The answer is **12:38**
